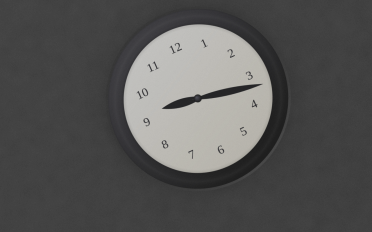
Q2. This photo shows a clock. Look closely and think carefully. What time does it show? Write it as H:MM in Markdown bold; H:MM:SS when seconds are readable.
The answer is **9:17**
